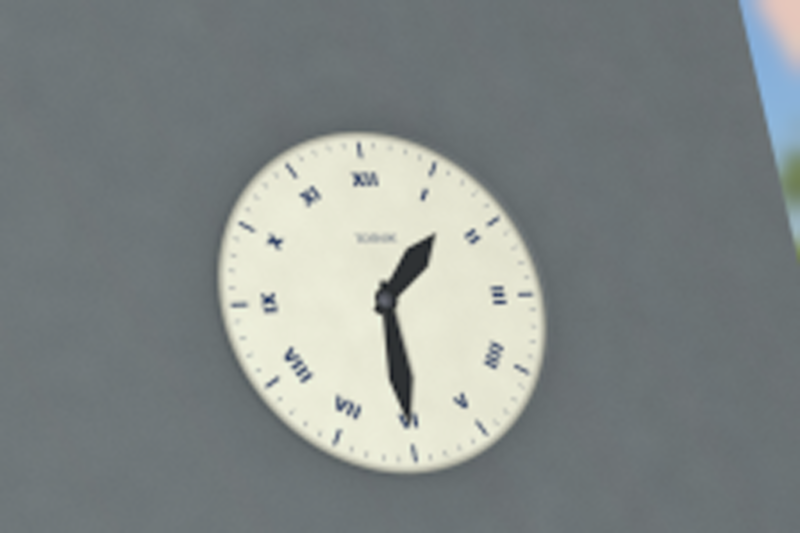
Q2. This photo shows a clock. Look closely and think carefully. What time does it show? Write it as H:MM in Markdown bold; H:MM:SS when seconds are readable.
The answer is **1:30**
